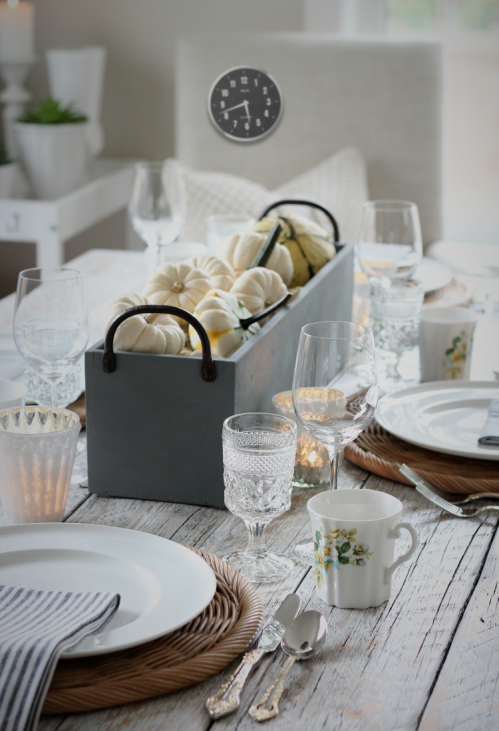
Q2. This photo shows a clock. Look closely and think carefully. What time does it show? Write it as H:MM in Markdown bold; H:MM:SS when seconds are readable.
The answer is **5:42**
